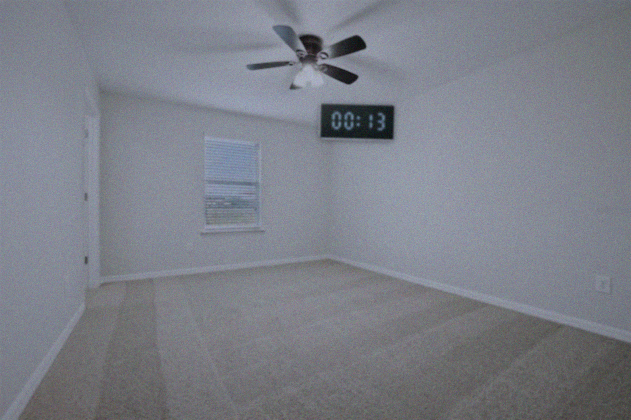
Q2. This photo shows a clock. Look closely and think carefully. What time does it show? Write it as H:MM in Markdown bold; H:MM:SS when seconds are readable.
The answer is **0:13**
